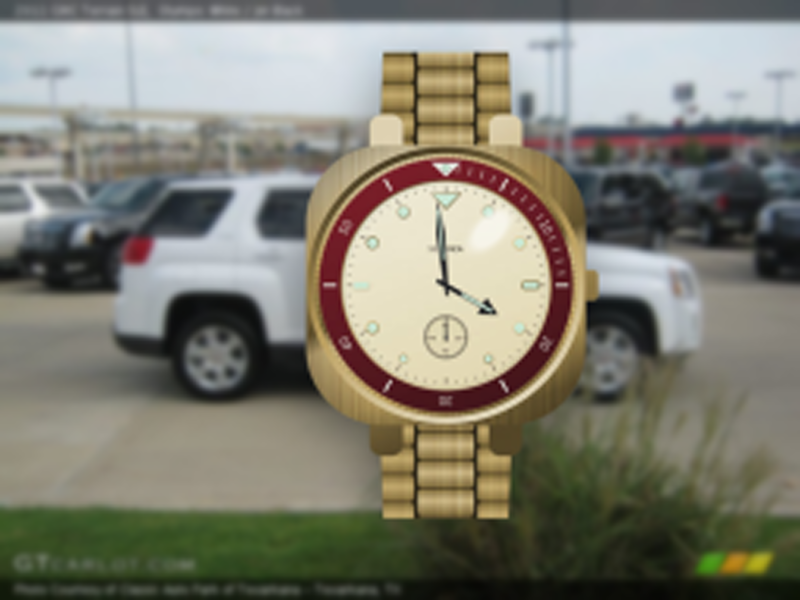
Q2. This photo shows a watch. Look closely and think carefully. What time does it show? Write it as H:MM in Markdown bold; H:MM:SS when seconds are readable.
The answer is **3:59**
